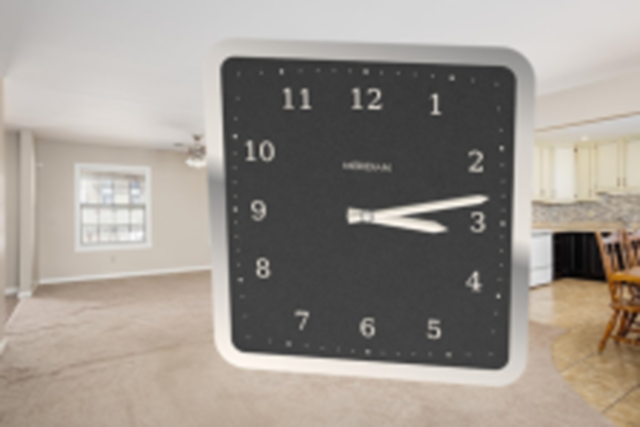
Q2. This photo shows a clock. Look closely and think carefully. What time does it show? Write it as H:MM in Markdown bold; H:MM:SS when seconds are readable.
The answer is **3:13**
